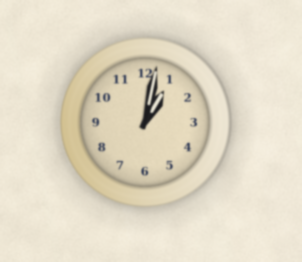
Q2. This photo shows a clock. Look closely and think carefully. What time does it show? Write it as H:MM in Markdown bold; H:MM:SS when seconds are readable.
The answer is **1:02**
